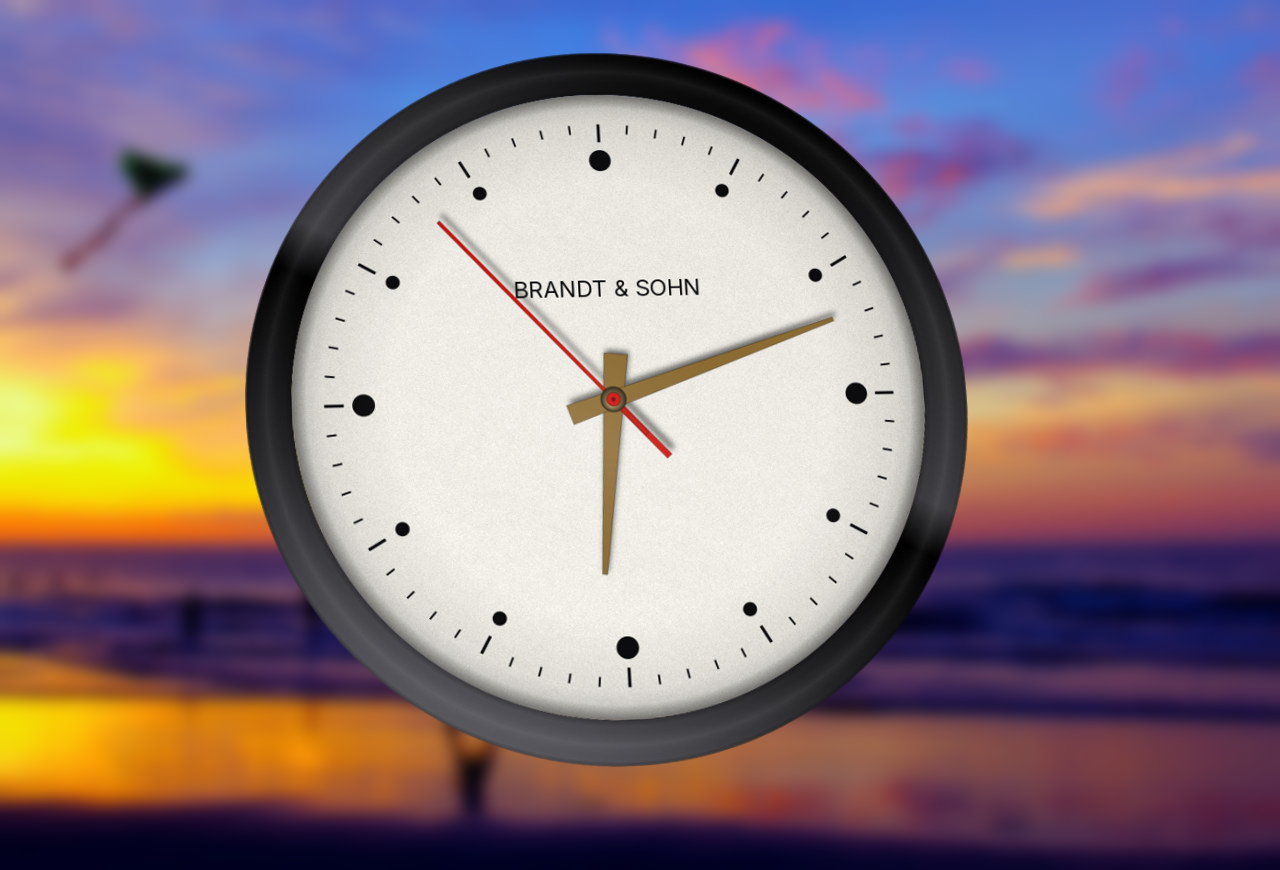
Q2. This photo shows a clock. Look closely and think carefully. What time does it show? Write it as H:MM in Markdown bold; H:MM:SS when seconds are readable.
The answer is **6:11:53**
